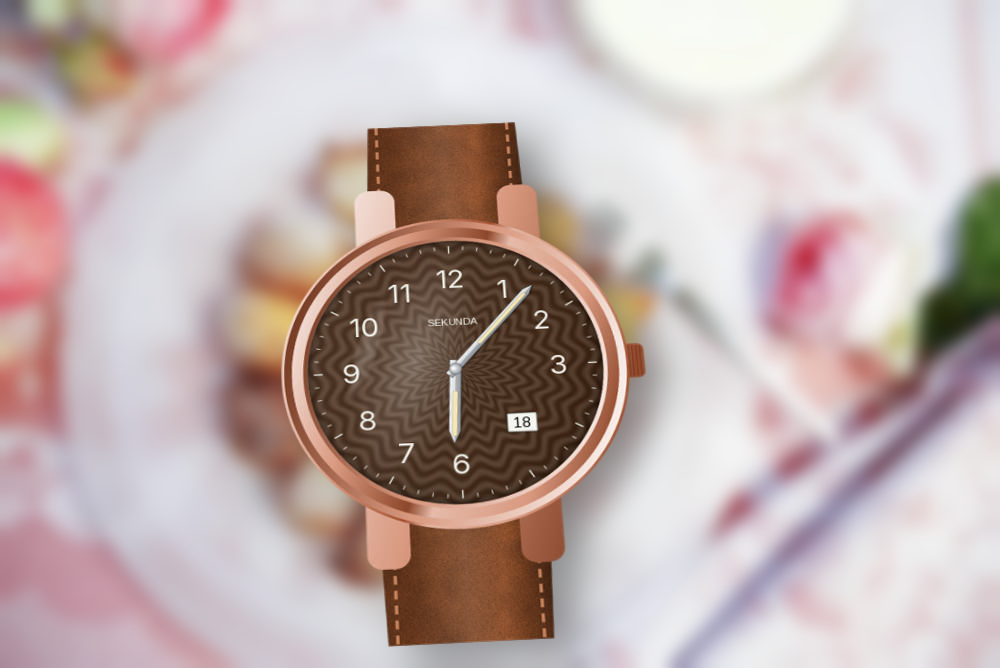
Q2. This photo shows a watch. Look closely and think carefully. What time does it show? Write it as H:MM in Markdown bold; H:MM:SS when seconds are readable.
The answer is **6:07**
